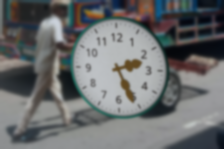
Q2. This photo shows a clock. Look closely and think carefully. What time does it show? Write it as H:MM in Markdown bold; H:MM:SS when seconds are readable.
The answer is **2:26**
